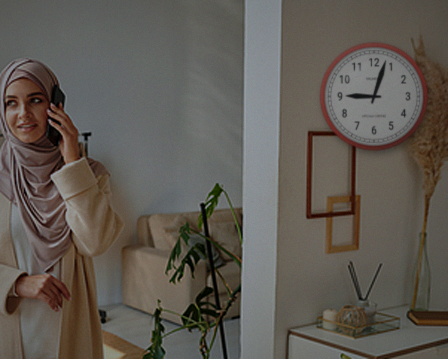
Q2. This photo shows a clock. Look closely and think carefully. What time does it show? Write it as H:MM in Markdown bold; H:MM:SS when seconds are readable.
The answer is **9:03**
